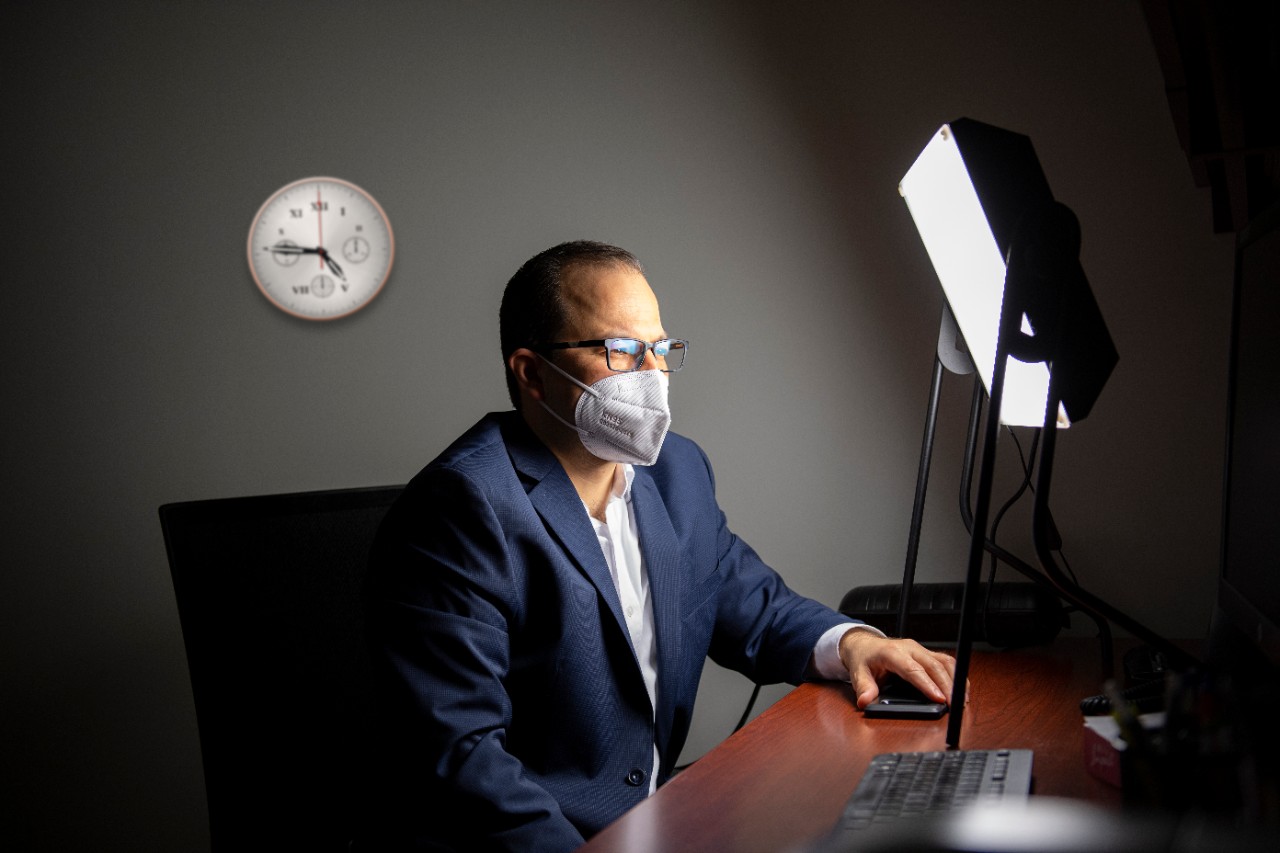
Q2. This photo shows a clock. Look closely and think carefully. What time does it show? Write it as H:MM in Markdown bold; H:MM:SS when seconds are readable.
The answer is **4:46**
